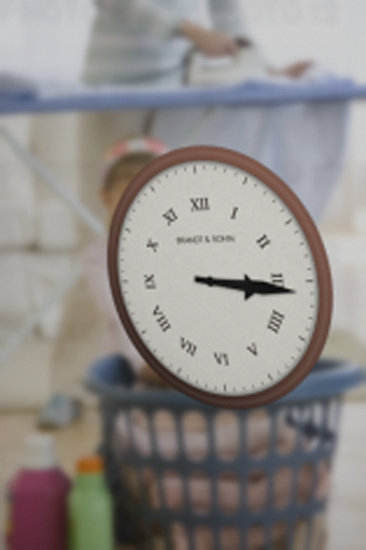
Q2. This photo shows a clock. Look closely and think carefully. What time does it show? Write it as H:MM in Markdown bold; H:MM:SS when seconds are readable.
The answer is **3:16**
